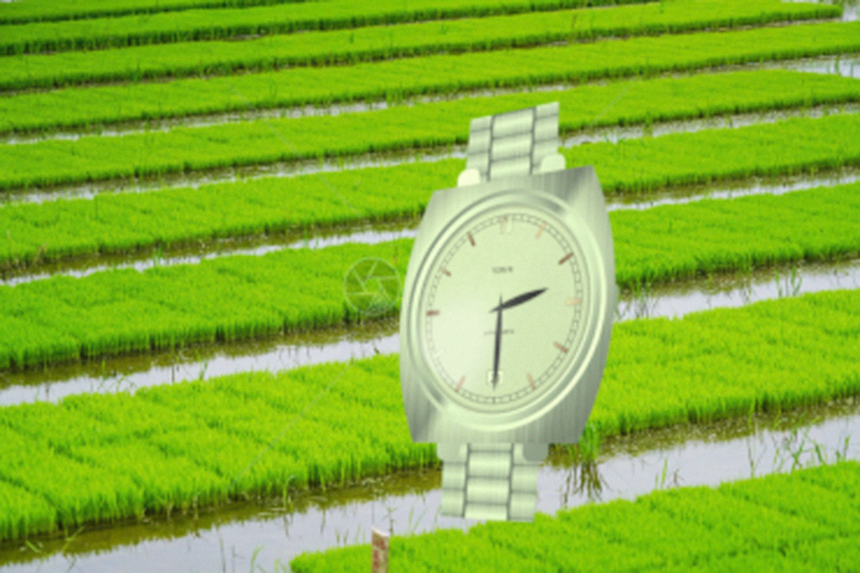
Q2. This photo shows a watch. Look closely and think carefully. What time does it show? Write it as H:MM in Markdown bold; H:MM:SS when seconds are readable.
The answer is **2:30**
